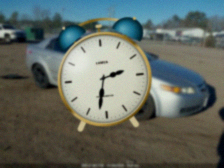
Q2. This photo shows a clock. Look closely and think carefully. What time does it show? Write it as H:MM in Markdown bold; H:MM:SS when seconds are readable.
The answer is **2:32**
